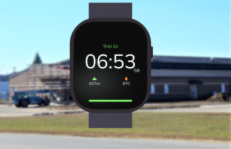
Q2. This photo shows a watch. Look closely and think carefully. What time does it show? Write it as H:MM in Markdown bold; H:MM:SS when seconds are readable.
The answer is **6:53**
